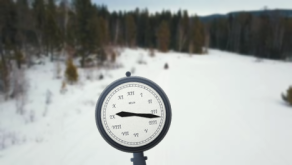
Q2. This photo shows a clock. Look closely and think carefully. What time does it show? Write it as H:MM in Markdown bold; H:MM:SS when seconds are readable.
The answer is **9:17**
